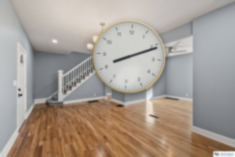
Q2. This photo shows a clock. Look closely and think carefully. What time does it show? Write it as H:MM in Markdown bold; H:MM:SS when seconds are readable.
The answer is **8:11**
